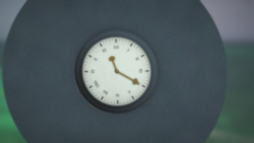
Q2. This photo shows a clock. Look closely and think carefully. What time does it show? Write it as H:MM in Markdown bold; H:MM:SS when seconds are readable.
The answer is **11:20**
